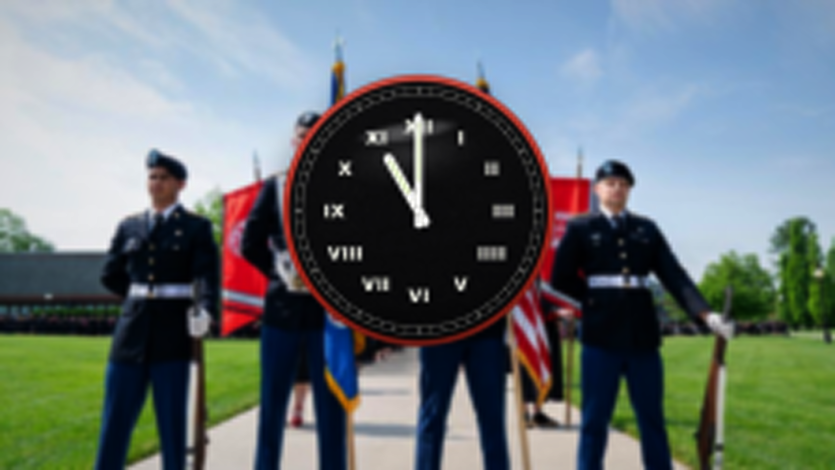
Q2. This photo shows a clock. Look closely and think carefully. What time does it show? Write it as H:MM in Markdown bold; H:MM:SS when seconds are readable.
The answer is **11:00**
